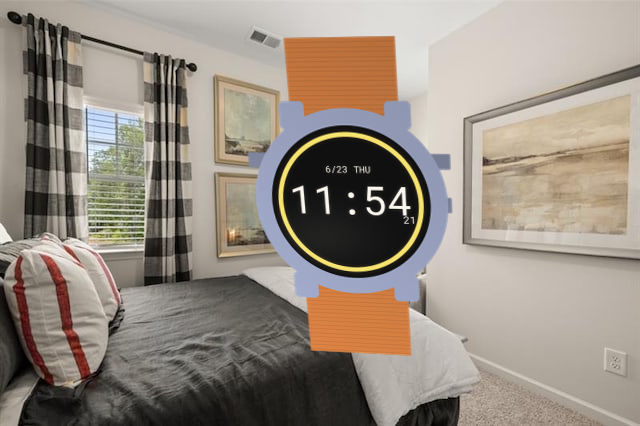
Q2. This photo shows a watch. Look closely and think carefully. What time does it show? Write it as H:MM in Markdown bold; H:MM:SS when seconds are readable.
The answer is **11:54:21**
